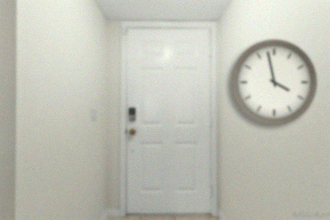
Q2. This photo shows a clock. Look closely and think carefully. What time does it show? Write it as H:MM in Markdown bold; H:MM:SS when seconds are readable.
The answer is **3:58**
